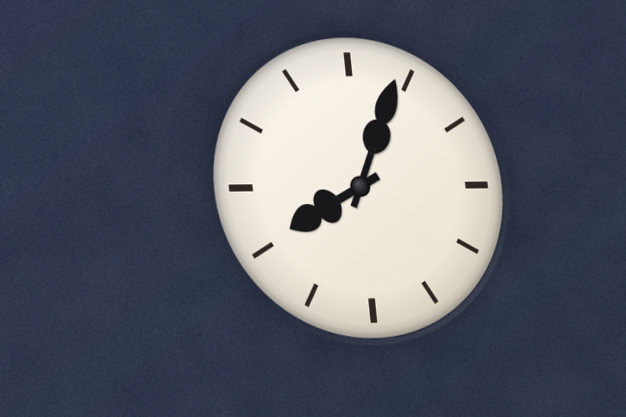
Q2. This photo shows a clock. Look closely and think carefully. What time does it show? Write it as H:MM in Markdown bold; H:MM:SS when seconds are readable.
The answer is **8:04**
